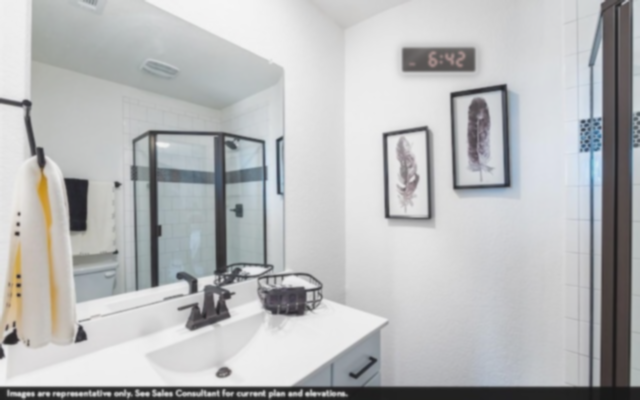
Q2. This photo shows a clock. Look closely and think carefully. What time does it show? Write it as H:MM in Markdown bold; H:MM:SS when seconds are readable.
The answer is **6:42**
